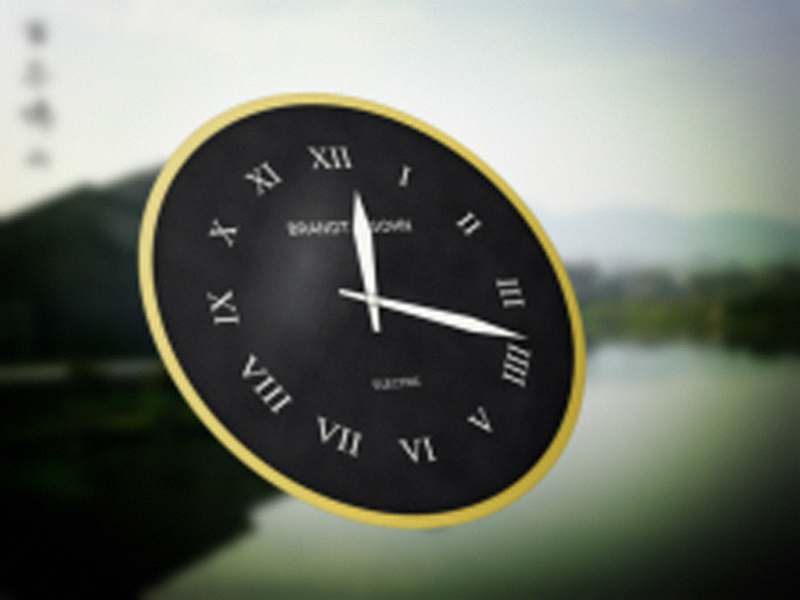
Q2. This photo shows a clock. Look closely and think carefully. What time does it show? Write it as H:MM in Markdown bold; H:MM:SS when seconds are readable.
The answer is **12:18**
